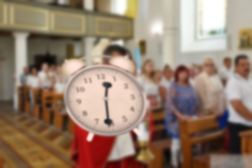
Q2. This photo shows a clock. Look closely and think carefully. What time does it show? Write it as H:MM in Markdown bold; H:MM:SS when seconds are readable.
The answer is **12:31**
